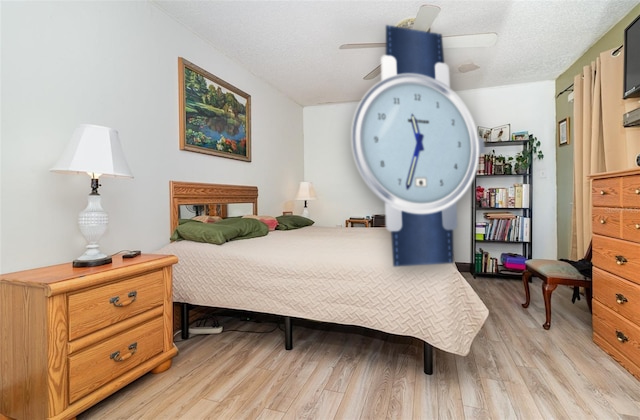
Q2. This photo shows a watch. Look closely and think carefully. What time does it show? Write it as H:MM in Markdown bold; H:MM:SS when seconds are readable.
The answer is **11:33**
